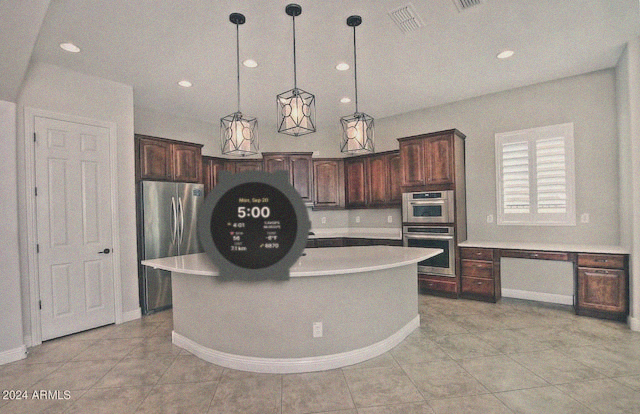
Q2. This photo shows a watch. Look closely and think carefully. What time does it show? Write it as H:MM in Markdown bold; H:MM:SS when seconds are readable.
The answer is **5:00**
